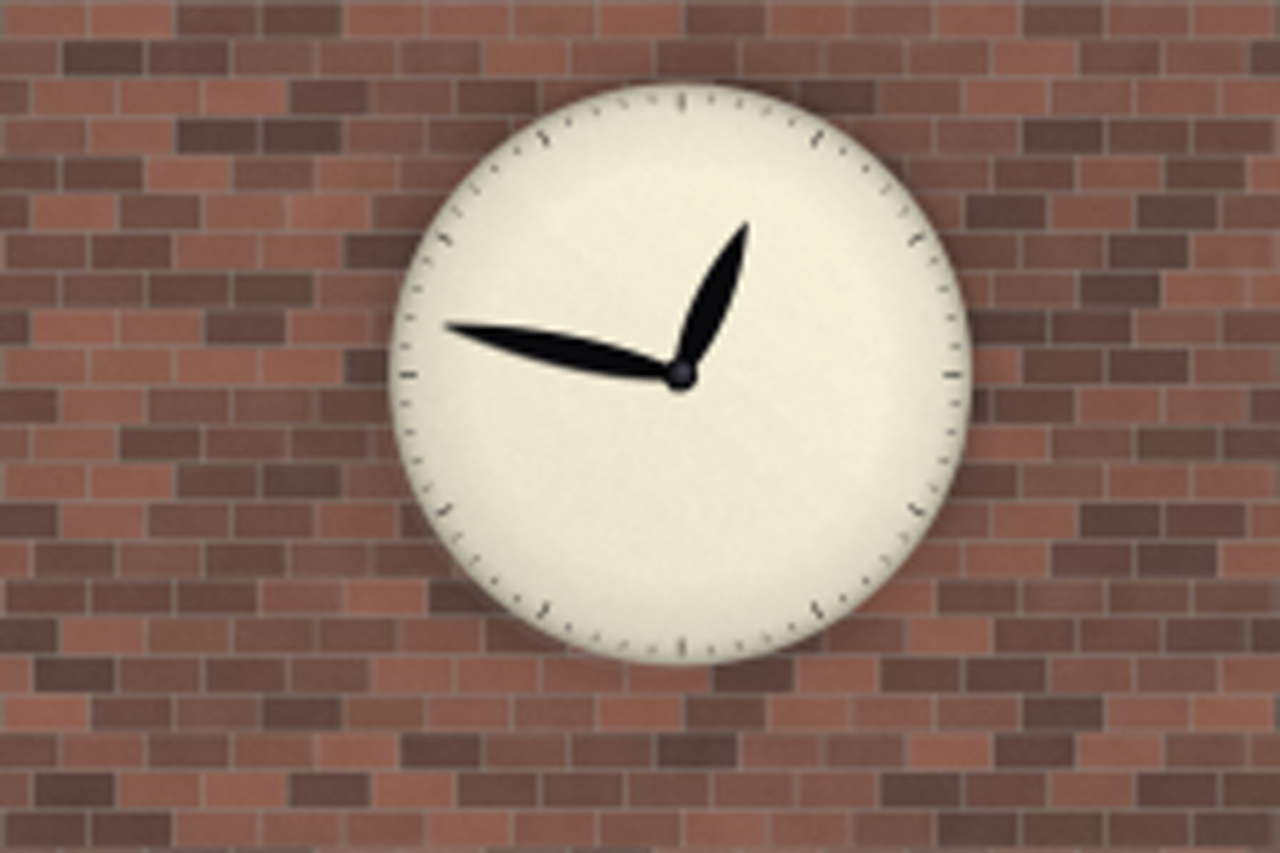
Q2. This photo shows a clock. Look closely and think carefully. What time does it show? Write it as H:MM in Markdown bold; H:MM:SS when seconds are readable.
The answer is **12:47**
